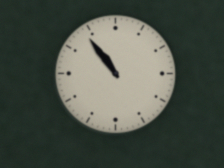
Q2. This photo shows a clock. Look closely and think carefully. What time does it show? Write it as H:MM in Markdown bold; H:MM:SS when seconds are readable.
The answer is **10:54**
